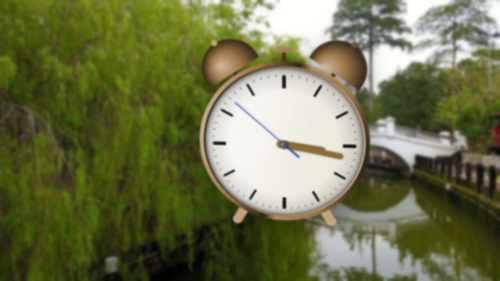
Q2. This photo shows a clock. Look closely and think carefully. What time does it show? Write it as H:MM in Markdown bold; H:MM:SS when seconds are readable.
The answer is **3:16:52**
